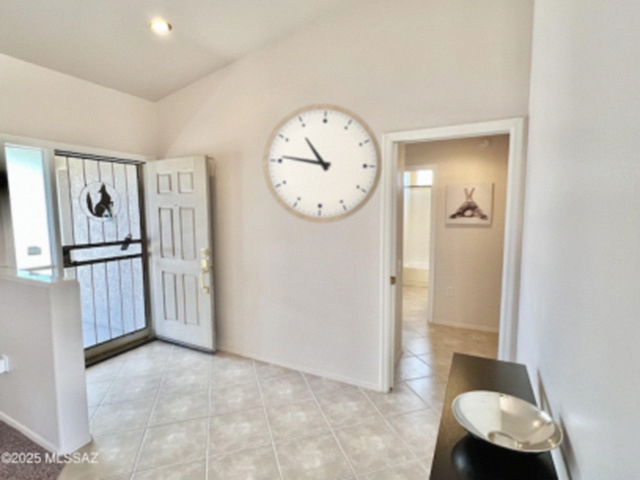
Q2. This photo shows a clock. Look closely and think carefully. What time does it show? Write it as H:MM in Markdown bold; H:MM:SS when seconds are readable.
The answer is **10:46**
